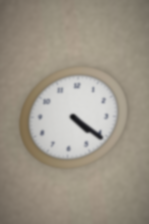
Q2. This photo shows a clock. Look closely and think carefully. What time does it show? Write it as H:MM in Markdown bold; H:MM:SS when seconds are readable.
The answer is **4:21**
